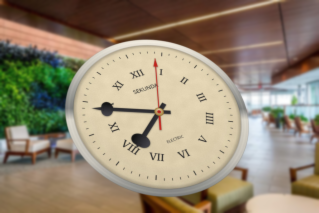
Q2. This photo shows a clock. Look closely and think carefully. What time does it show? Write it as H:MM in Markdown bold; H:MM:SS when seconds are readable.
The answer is **7:49:04**
